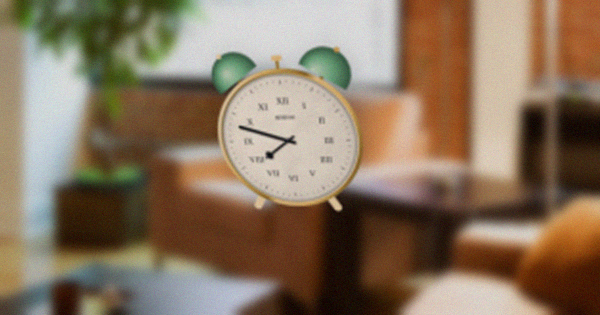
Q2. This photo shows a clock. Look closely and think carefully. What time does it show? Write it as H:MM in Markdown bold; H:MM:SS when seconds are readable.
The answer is **7:48**
